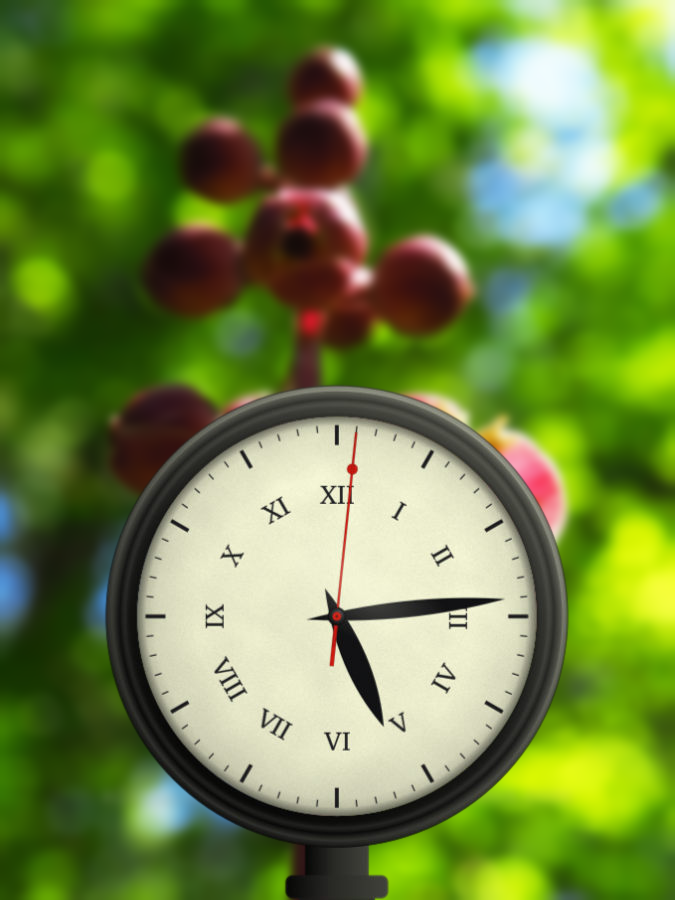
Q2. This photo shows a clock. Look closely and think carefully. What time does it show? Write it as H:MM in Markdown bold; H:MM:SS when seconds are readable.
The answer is **5:14:01**
